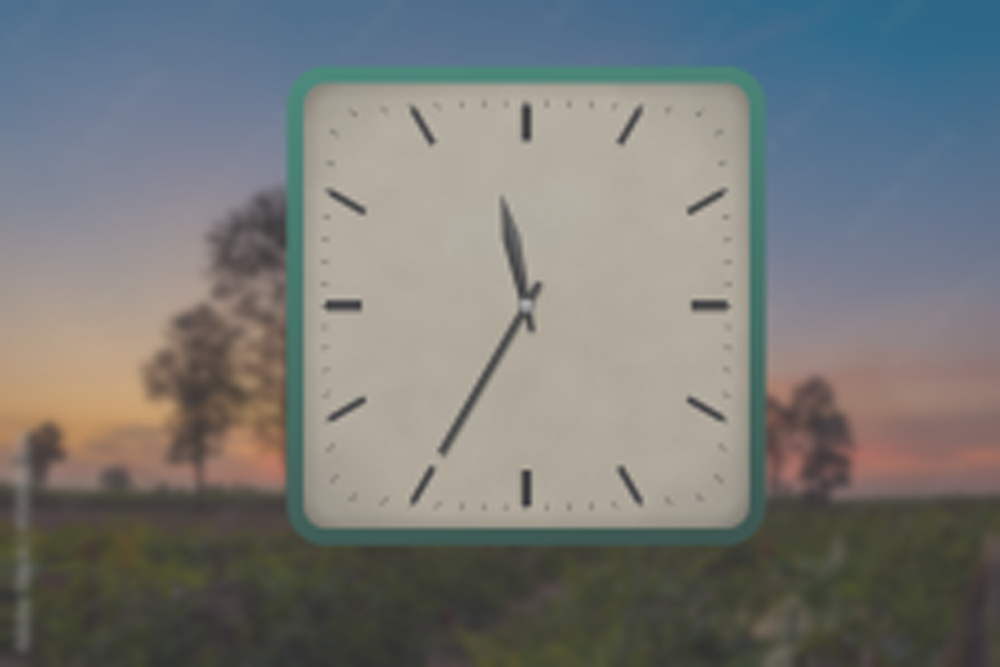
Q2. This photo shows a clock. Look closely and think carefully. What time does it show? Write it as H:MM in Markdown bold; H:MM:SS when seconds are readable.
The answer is **11:35**
